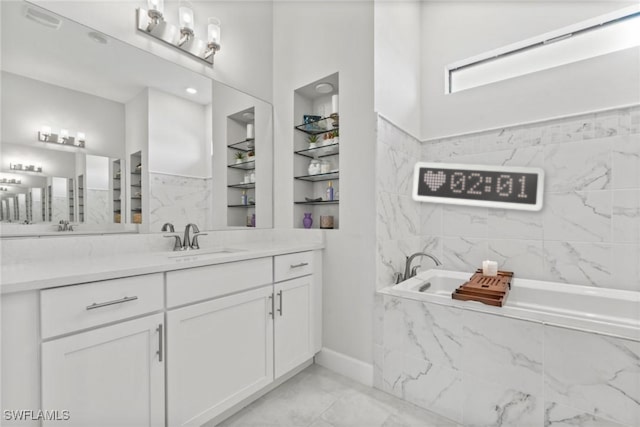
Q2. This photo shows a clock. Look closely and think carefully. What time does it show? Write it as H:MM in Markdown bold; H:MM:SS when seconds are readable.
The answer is **2:01**
